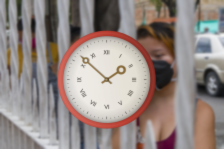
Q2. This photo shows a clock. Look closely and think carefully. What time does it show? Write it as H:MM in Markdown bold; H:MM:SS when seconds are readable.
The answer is **1:52**
